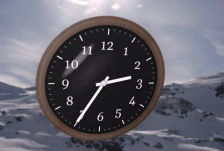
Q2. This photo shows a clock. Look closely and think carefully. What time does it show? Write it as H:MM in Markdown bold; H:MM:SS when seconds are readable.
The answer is **2:35**
